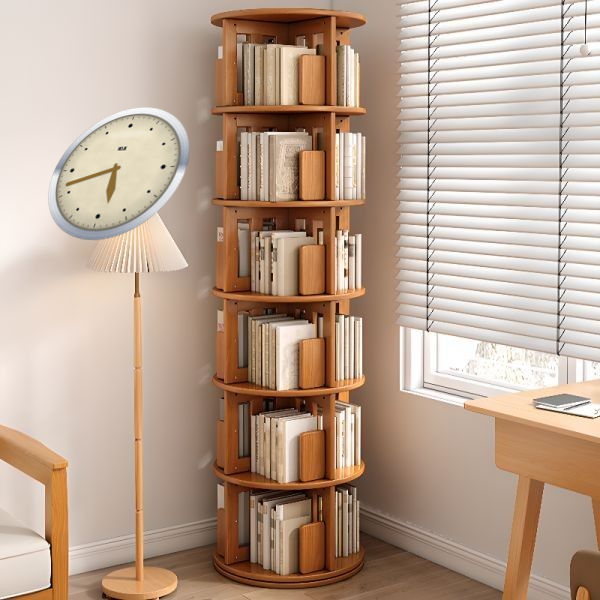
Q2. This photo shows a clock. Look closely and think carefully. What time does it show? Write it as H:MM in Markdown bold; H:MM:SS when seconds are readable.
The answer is **5:42**
